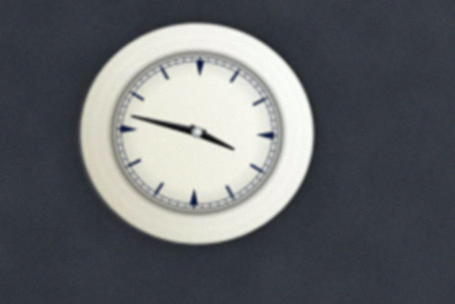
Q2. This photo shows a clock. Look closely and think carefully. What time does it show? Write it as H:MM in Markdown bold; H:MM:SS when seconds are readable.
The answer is **3:47**
